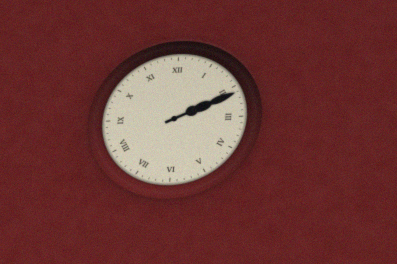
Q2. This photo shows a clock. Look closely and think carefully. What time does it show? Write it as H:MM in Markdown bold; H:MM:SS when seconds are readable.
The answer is **2:11**
